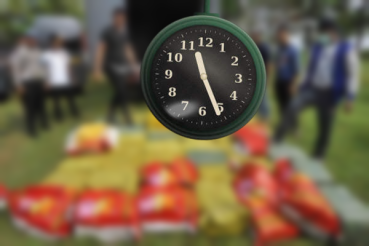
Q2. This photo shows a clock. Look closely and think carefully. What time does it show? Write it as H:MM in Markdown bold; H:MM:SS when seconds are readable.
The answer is **11:26**
